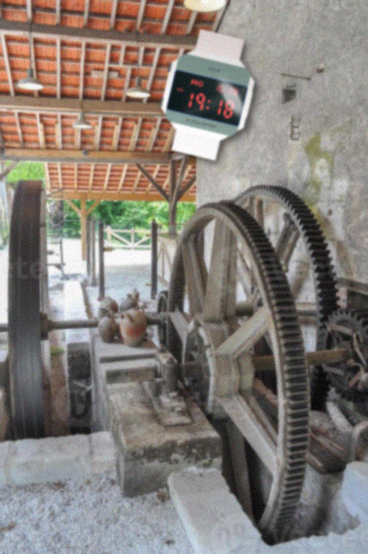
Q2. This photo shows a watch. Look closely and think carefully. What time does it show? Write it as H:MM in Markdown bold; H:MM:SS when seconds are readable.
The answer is **19:18**
